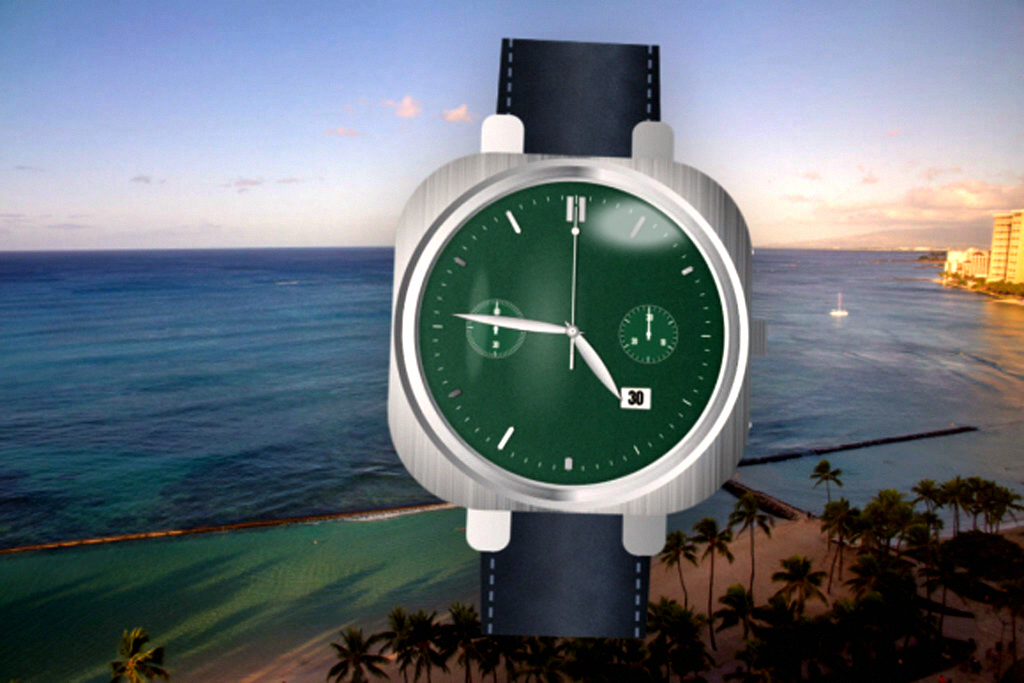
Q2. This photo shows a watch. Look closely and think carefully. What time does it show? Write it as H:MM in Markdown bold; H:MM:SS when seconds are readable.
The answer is **4:46**
